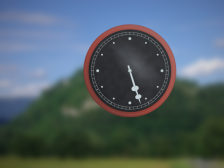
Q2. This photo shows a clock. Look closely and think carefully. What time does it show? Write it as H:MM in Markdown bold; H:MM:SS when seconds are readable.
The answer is **5:27**
